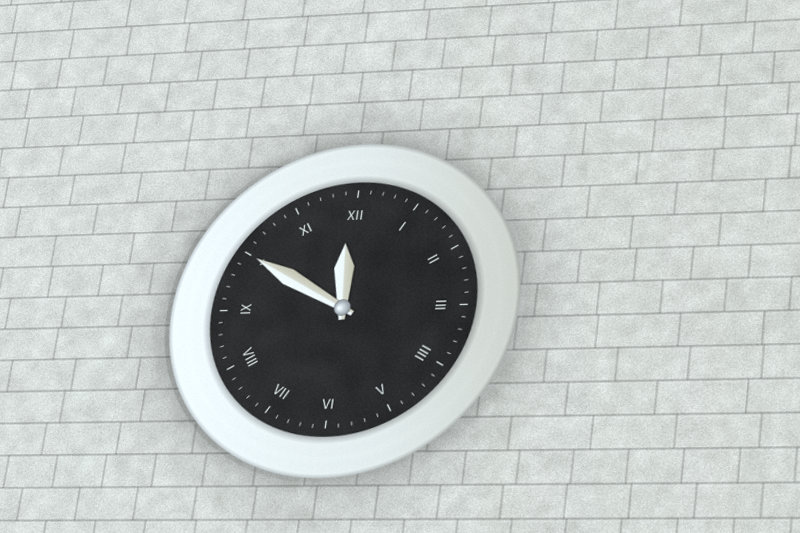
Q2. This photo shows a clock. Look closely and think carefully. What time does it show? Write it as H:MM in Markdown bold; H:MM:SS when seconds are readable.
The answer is **11:50**
